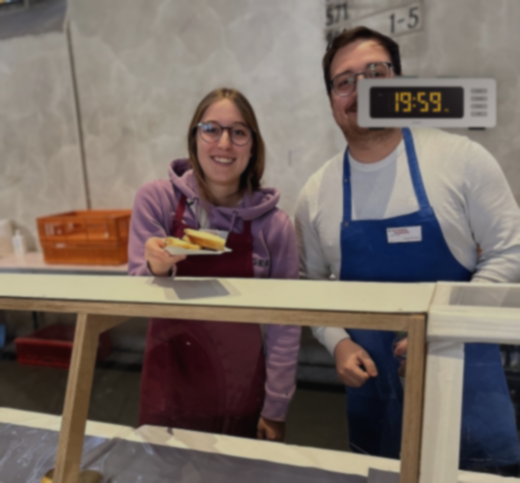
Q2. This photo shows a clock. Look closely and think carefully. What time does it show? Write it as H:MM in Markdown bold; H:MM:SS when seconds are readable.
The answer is **19:59**
